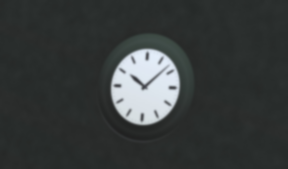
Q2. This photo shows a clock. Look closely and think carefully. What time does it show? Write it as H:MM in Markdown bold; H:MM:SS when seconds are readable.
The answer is **10:08**
